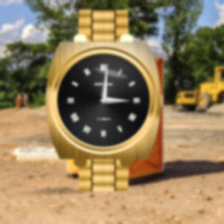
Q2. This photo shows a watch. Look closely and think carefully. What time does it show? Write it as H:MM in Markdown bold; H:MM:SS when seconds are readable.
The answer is **3:01**
